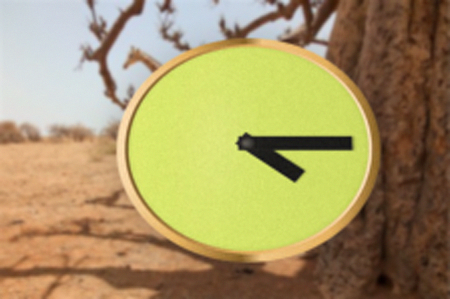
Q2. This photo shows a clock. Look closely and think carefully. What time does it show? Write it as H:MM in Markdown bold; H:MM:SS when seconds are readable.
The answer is **4:15**
